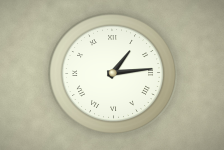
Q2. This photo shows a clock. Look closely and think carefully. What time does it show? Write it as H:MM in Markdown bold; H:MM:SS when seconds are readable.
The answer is **1:14**
